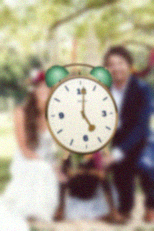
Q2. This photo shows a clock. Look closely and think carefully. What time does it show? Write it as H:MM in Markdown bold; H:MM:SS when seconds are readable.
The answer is **5:01**
